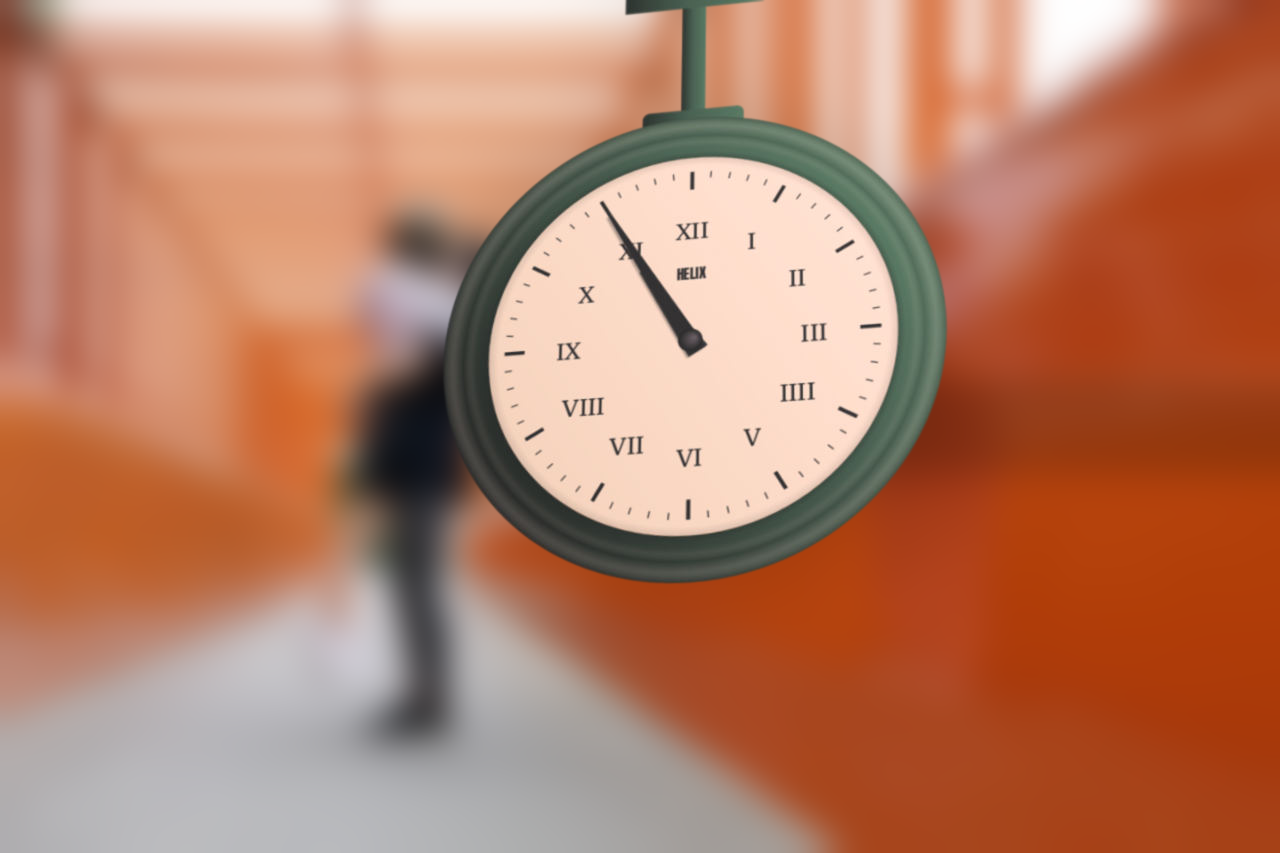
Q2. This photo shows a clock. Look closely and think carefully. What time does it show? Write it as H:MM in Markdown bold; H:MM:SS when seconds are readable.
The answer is **10:55**
